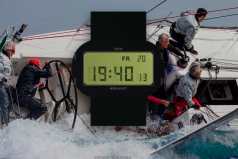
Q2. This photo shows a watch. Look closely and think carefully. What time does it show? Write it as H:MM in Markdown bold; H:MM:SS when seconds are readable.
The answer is **19:40:13**
